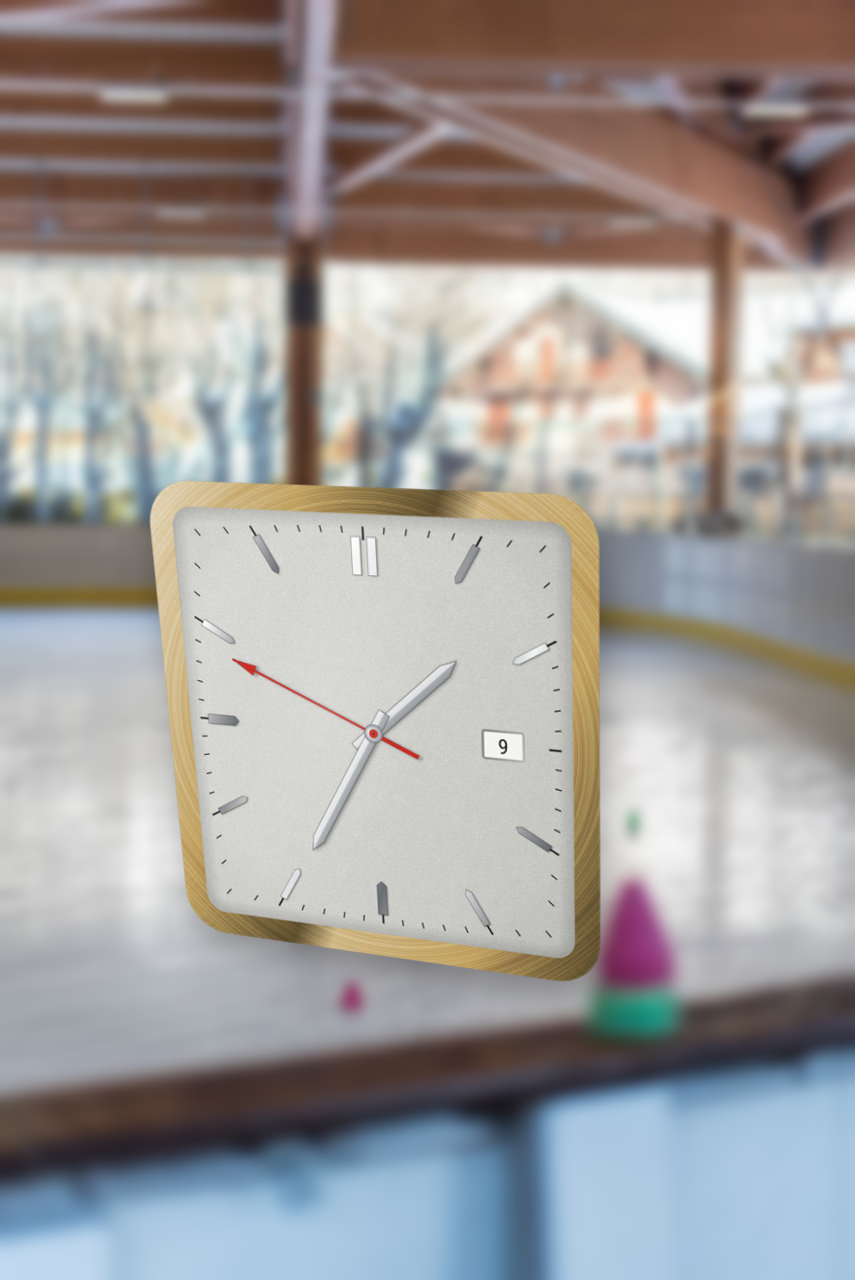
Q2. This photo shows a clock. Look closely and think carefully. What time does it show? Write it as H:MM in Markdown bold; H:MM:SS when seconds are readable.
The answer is **1:34:49**
